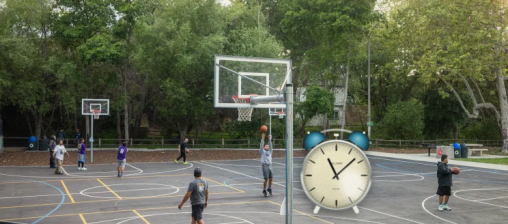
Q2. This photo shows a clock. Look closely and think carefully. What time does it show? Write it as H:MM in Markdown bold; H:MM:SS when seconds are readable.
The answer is **11:08**
